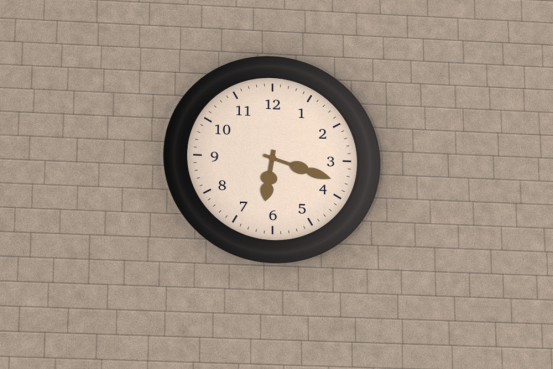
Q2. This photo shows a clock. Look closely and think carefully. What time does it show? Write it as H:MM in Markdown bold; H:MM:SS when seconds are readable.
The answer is **6:18**
